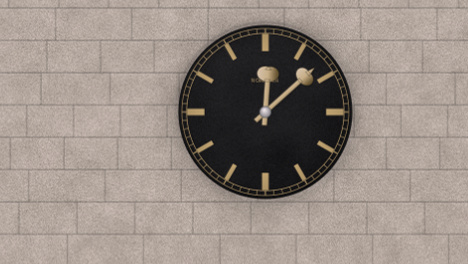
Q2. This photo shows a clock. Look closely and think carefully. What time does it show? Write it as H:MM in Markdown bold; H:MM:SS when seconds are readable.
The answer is **12:08**
